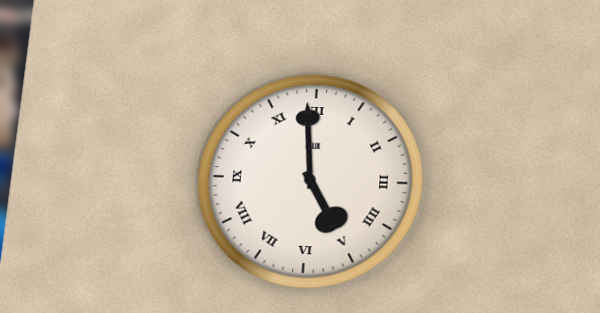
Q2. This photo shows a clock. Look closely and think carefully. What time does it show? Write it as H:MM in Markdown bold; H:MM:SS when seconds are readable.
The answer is **4:59**
